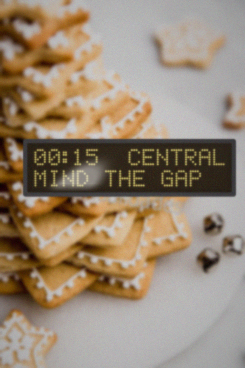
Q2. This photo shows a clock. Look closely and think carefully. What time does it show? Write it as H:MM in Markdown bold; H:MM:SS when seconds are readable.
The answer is **0:15**
